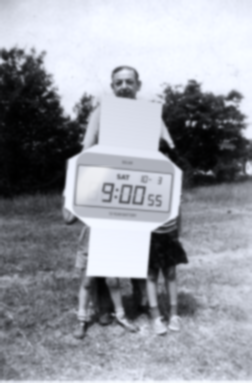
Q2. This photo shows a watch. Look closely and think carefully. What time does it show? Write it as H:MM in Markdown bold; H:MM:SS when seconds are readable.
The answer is **9:00**
